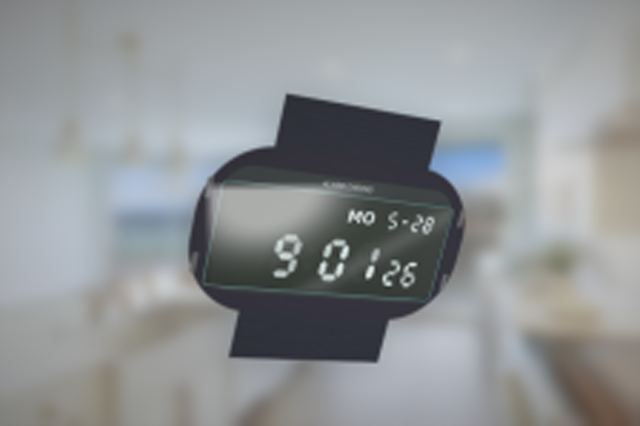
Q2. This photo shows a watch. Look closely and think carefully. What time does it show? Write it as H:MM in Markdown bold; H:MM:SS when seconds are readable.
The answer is **9:01:26**
